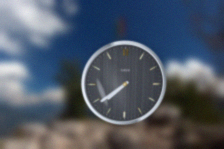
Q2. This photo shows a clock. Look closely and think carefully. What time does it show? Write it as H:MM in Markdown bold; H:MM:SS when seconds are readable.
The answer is **7:39**
